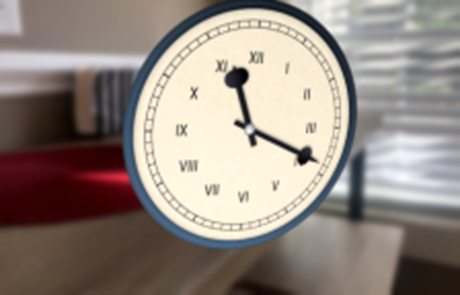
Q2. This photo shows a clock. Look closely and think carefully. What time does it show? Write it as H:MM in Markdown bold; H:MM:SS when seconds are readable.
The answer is **11:19**
